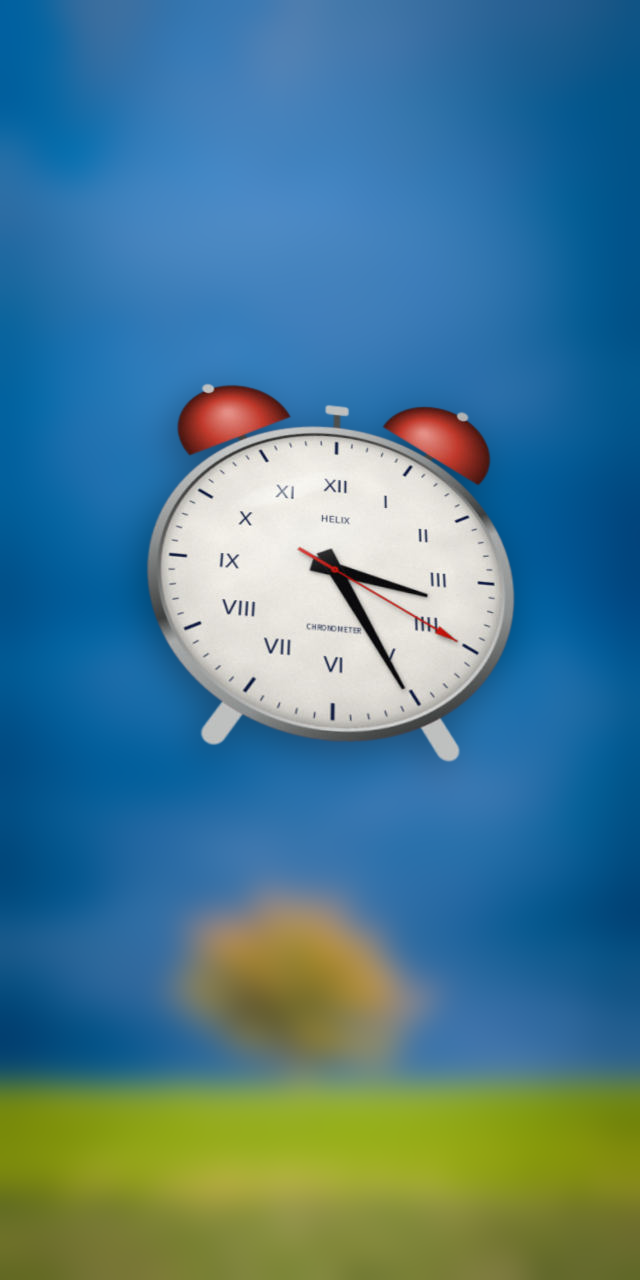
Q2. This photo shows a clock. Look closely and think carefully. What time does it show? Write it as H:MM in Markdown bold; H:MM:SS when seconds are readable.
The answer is **3:25:20**
